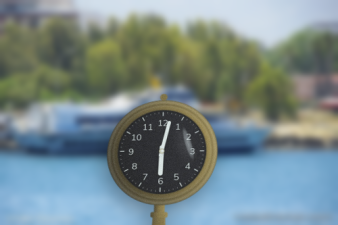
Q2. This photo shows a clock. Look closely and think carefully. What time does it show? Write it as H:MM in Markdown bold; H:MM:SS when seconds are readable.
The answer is **6:02**
